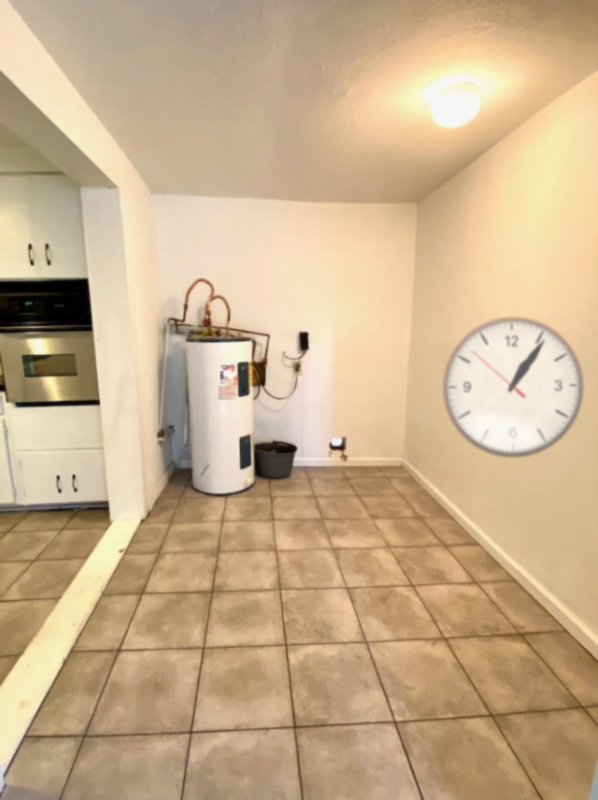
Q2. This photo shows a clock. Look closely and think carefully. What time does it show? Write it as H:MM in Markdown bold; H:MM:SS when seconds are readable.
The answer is **1:05:52**
